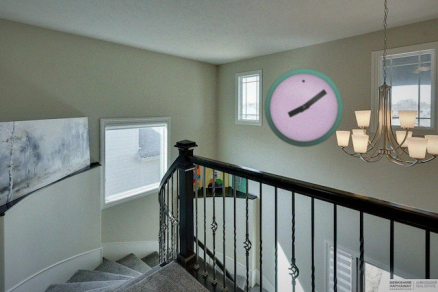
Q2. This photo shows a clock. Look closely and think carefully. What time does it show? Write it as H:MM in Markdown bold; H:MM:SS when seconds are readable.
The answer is **8:09**
